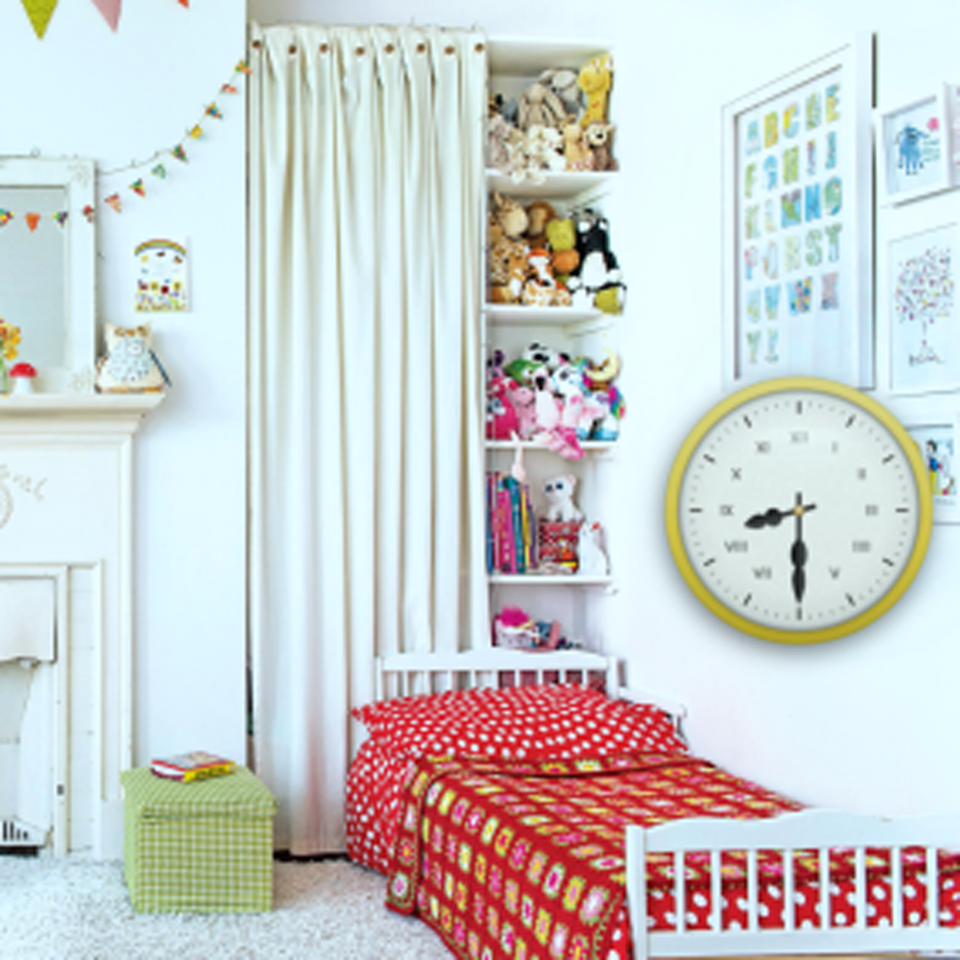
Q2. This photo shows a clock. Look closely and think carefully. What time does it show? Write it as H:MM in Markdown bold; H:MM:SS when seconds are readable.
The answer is **8:30**
